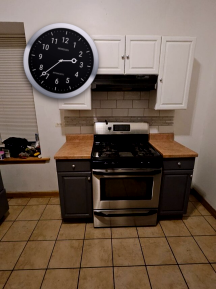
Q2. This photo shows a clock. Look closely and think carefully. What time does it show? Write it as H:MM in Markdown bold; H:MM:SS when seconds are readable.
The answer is **2:37**
